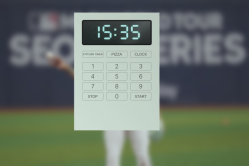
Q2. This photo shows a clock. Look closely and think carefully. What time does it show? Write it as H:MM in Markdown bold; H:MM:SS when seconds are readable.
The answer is **15:35**
